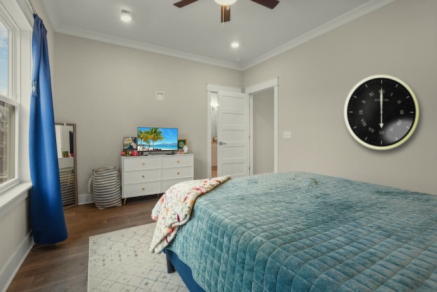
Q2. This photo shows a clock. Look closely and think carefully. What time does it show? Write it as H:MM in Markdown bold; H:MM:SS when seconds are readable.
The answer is **6:00**
